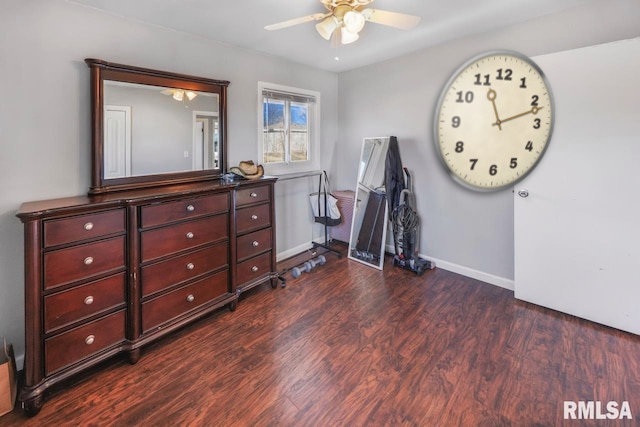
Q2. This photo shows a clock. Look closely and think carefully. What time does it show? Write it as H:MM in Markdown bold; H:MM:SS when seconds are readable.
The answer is **11:12**
